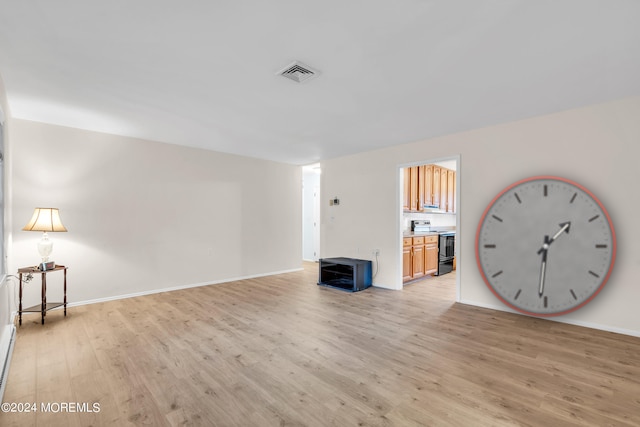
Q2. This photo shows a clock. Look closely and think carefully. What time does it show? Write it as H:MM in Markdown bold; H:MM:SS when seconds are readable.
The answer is **1:31**
